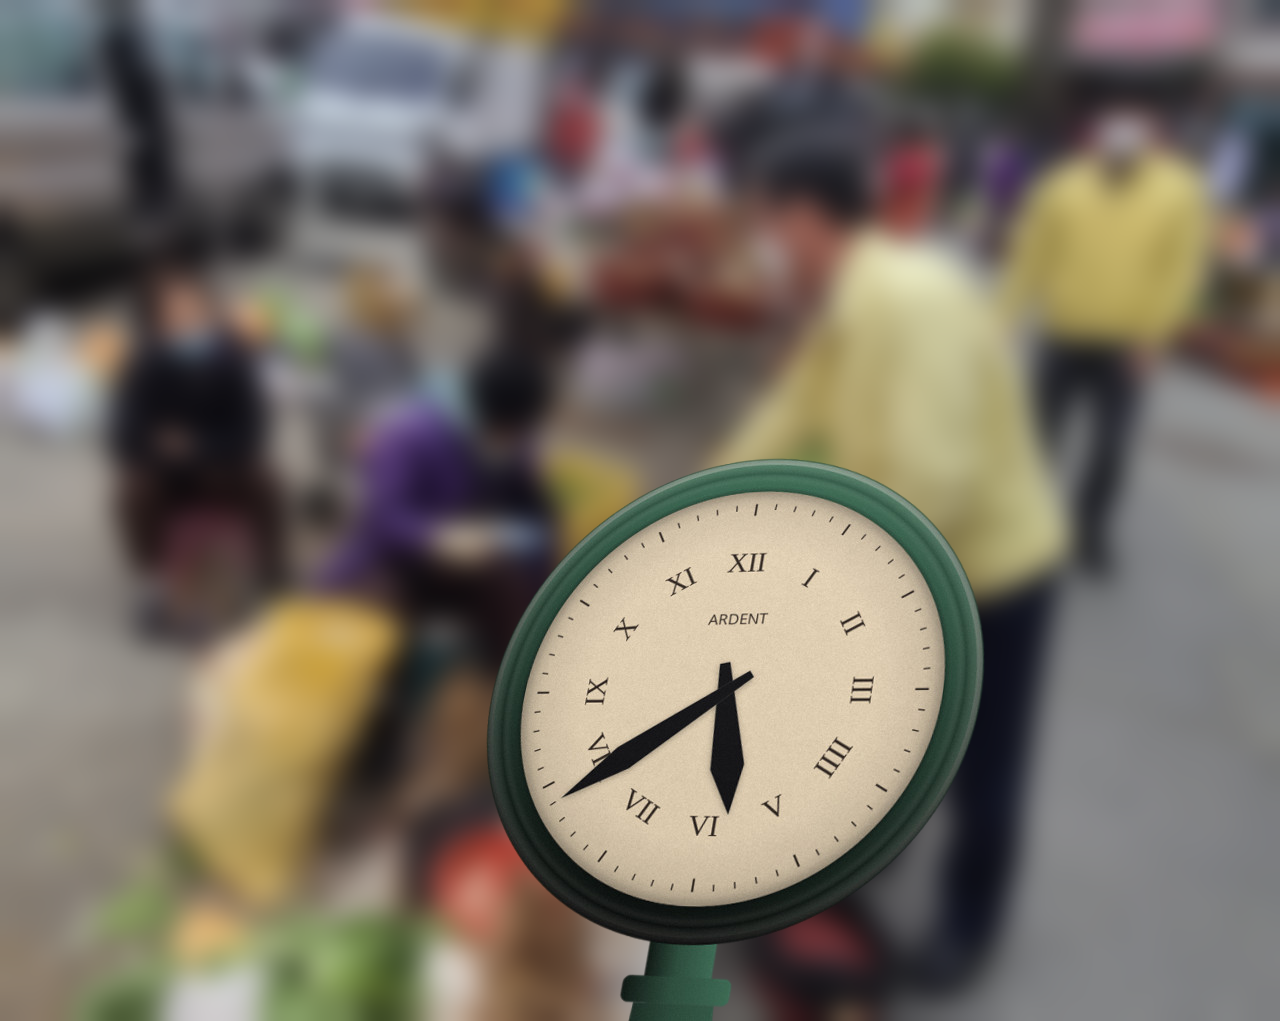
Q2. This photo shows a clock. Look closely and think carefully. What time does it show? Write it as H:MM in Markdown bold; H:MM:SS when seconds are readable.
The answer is **5:39**
